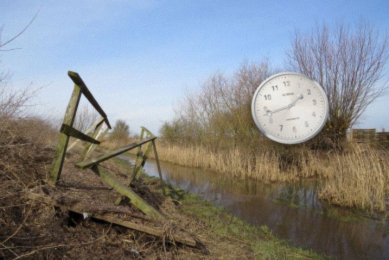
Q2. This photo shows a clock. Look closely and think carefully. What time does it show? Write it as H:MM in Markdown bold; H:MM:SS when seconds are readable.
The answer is **1:43**
